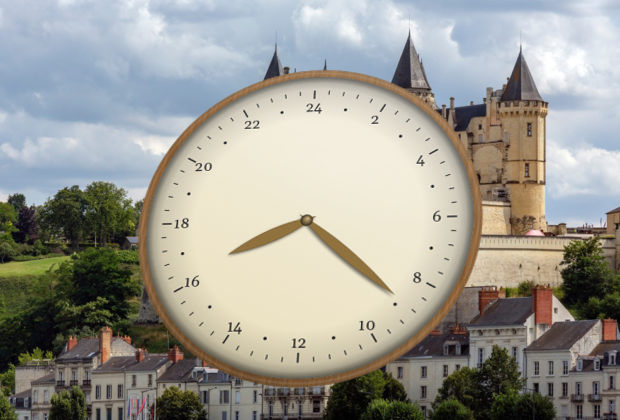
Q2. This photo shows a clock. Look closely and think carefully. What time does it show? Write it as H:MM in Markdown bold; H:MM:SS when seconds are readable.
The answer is **16:22**
